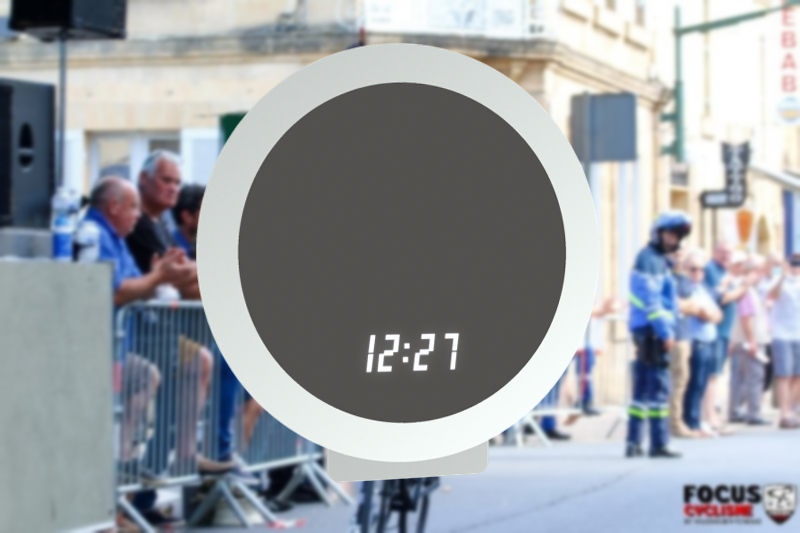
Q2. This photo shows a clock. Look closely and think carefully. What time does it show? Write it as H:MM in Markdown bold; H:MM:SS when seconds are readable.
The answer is **12:27**
